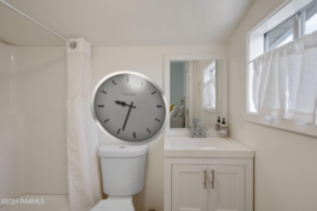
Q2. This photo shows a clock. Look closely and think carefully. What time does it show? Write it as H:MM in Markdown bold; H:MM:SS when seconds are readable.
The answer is **9:34**
